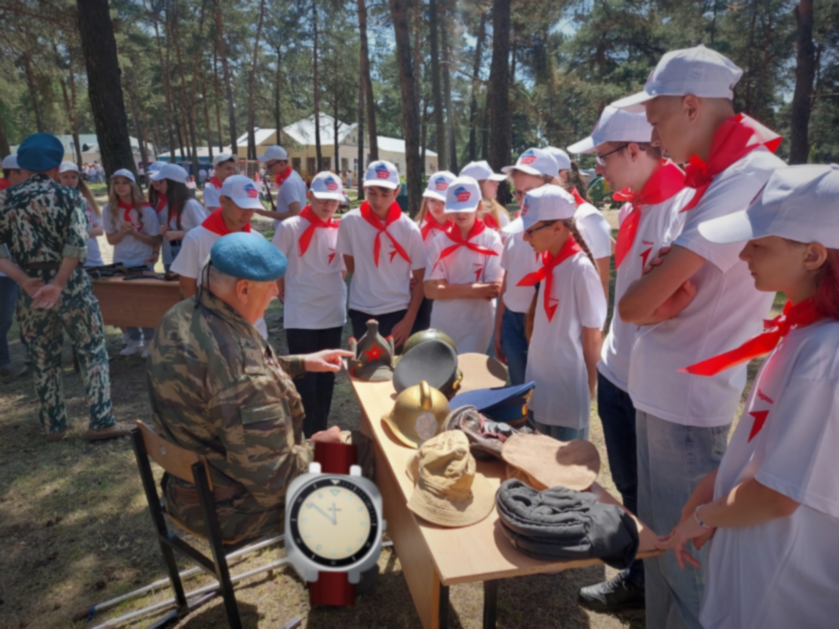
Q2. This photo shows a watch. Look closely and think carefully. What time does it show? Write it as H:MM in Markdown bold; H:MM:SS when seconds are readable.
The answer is **11:51**
